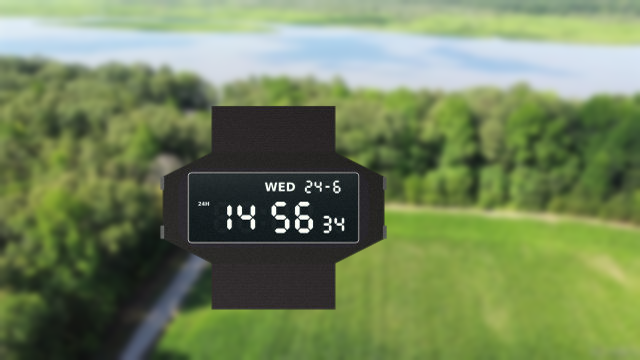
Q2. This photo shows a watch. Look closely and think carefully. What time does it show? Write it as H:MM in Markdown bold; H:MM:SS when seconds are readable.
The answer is **14:56:34**
